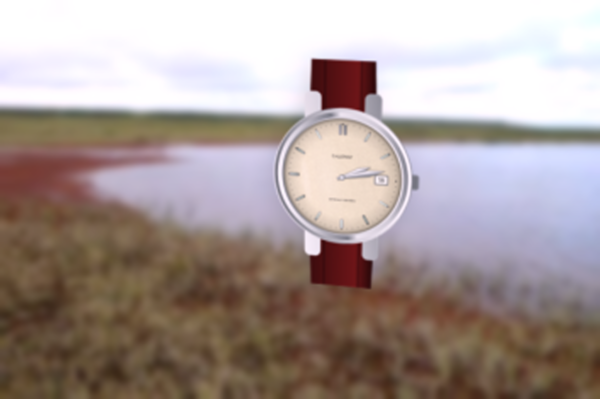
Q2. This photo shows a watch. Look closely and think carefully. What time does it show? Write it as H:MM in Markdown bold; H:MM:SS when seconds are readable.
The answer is **2:13**
